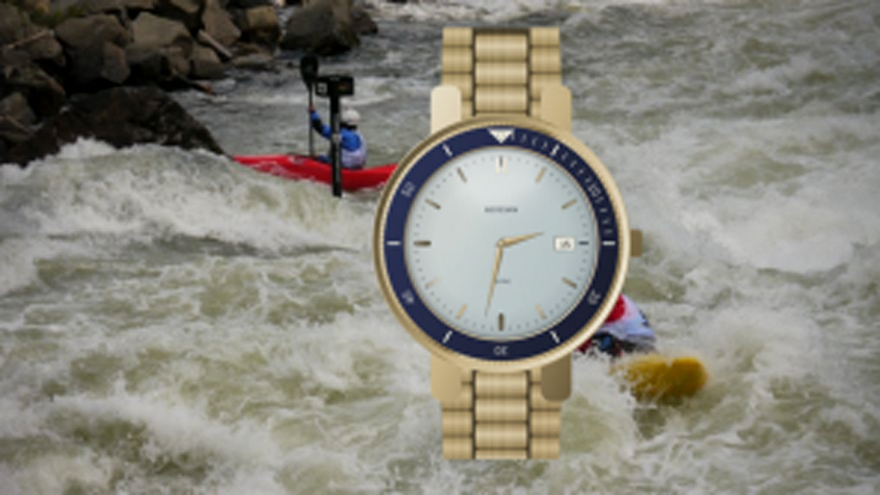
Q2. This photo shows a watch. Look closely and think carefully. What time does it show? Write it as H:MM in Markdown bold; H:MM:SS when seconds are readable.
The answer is **2:32**
